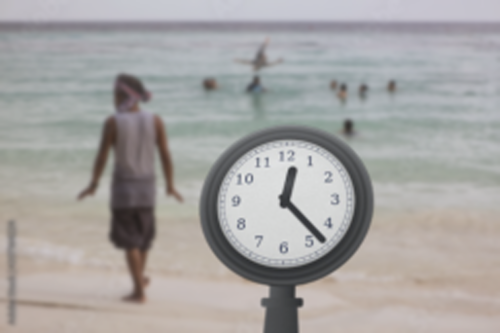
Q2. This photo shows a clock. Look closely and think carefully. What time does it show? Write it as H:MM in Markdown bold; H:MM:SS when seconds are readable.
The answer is **12:23**
